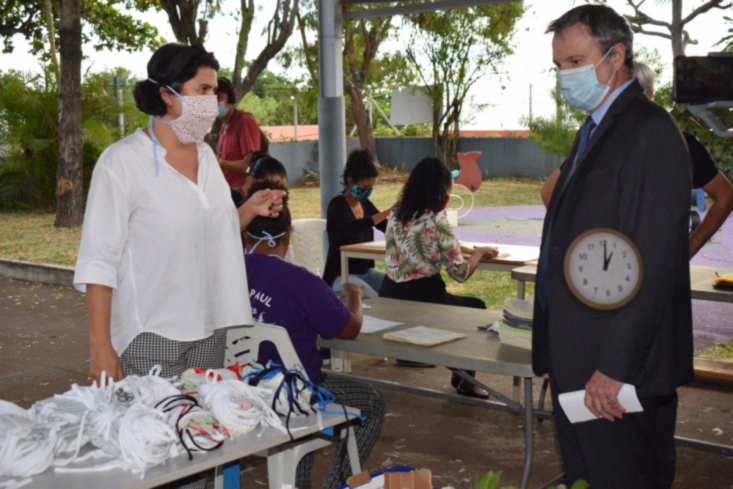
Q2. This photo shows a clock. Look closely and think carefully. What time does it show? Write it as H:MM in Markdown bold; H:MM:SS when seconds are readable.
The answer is **1:01**
